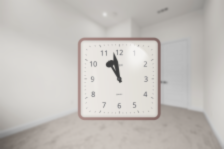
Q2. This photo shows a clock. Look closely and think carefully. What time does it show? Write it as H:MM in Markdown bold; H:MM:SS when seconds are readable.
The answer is **10:58**
